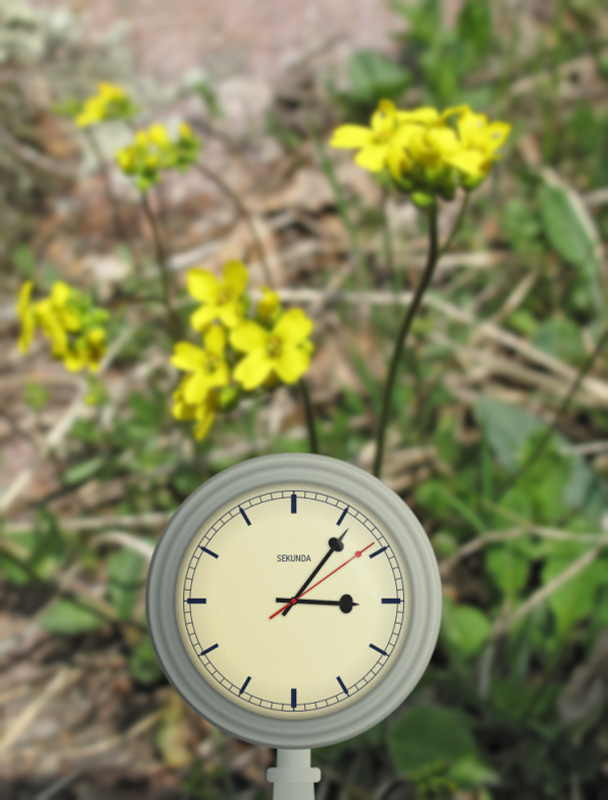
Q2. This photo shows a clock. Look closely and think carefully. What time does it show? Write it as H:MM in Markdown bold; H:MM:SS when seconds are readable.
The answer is **3:06:09**
